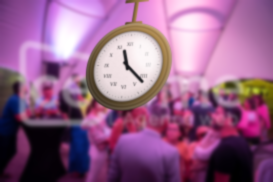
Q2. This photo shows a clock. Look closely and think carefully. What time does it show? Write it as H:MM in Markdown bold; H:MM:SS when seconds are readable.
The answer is **11:22**
